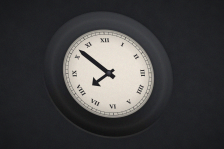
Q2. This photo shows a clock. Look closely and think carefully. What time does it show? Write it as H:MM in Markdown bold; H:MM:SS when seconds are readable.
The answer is **7:52**
